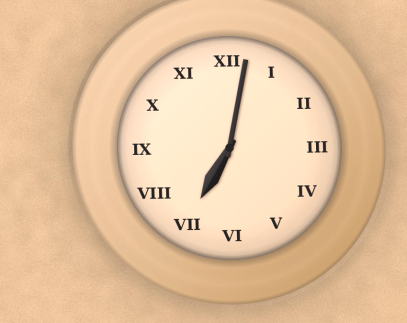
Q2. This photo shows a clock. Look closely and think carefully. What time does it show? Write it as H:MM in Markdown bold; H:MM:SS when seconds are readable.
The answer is **7:02**
